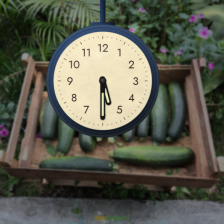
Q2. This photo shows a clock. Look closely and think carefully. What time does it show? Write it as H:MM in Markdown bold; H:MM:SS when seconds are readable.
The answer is **5:30**
